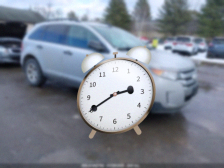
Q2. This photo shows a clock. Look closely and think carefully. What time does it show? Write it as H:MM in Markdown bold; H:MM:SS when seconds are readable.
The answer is **2:40**
